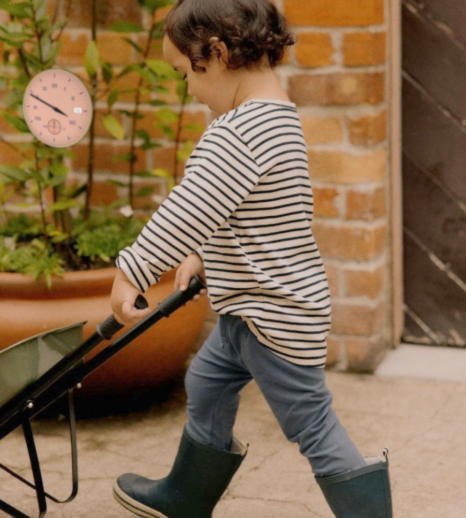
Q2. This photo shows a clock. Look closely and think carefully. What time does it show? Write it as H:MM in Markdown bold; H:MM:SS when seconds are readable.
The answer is **3:49**
